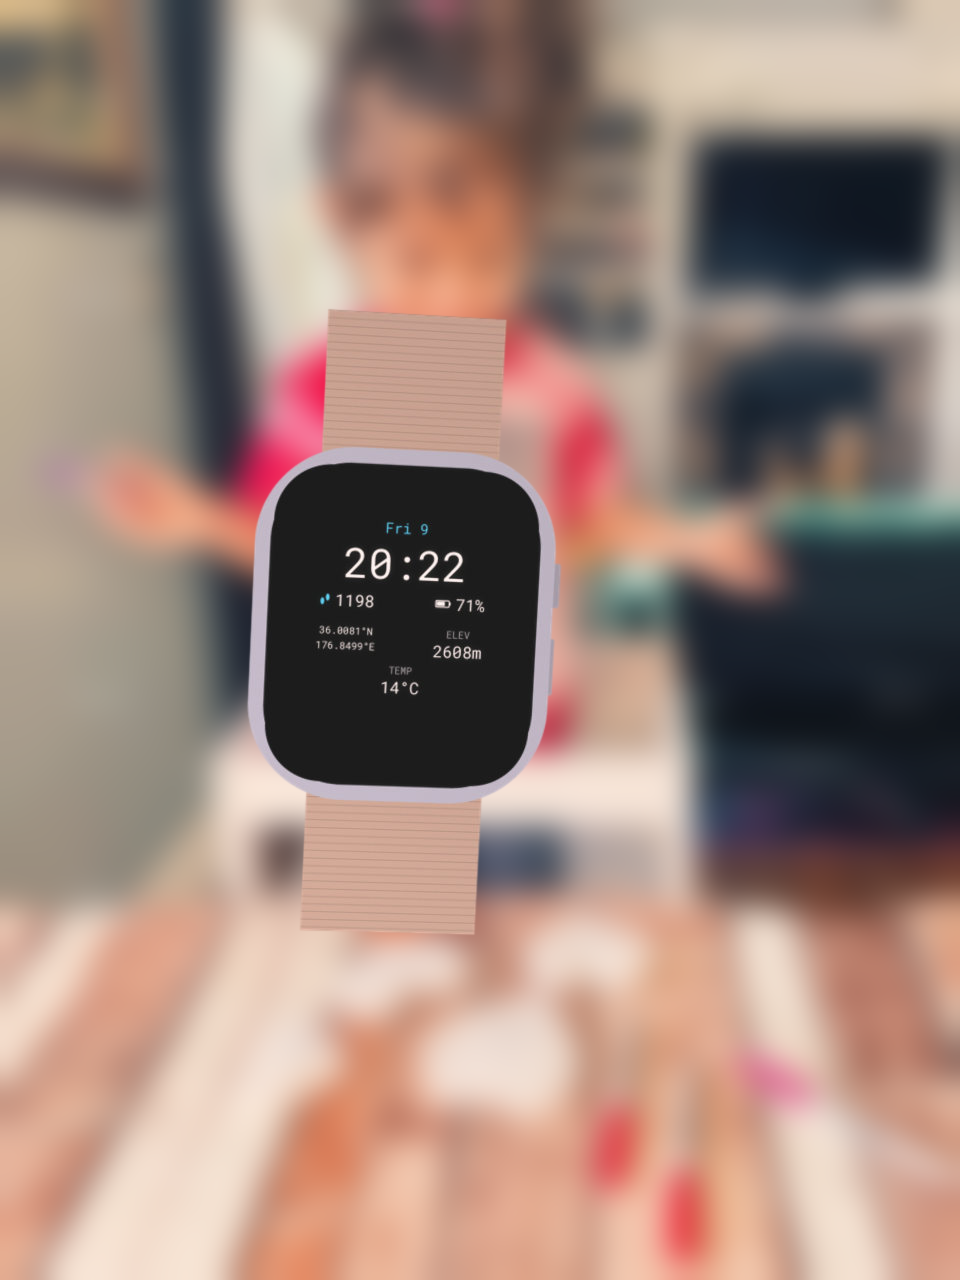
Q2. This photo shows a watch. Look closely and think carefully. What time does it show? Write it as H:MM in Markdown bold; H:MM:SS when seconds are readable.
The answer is **20:22**
